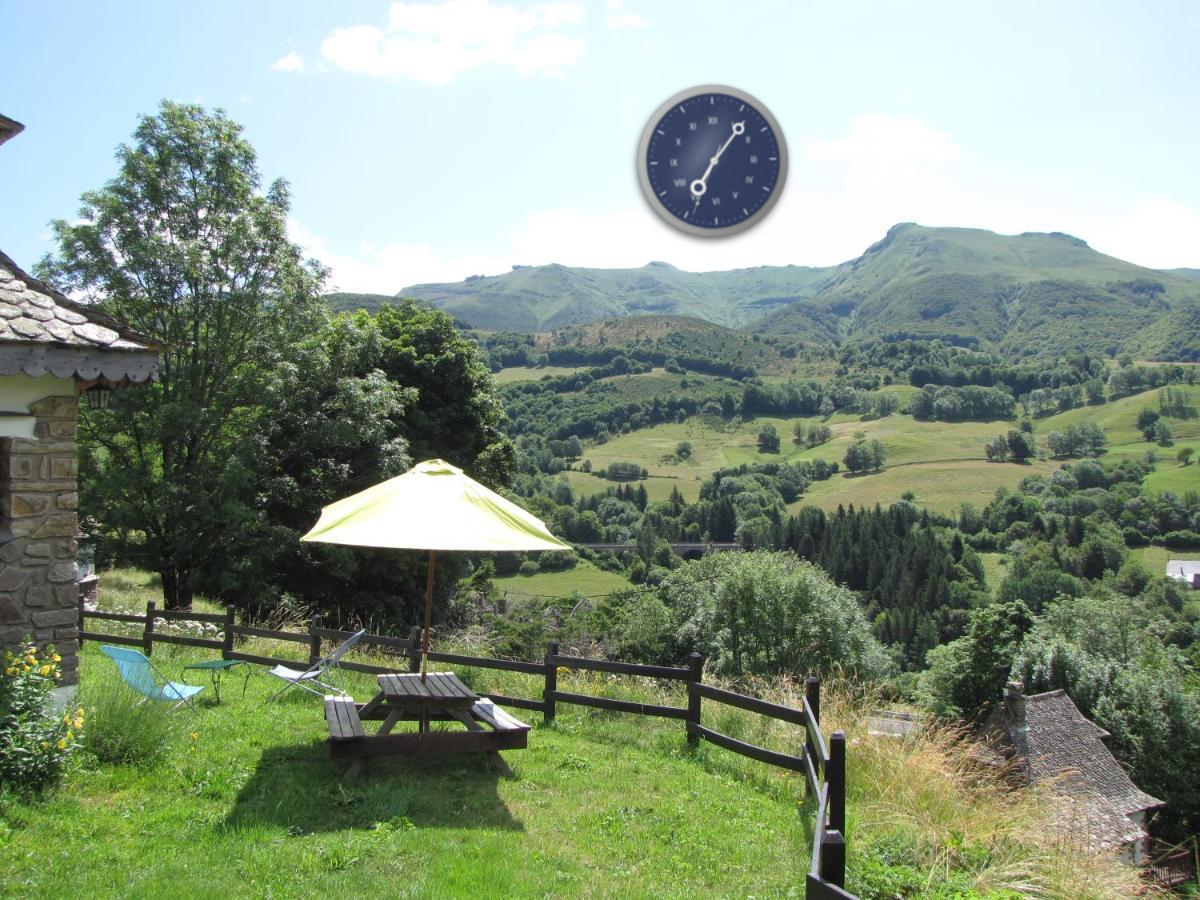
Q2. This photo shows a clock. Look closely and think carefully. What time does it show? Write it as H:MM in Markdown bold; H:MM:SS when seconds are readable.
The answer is **7:06:34**
